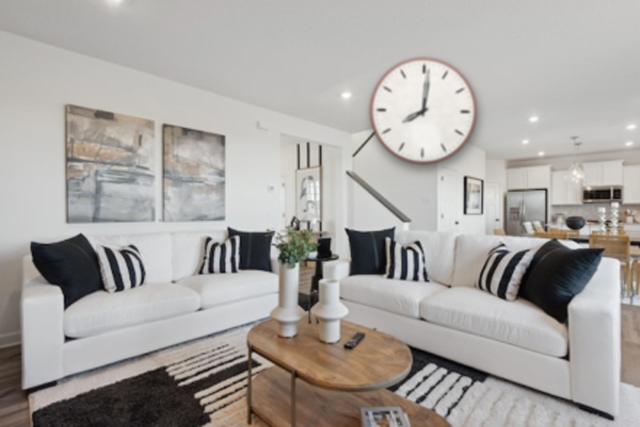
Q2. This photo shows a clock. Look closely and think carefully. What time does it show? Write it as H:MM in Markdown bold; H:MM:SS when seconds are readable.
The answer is **8:01**
